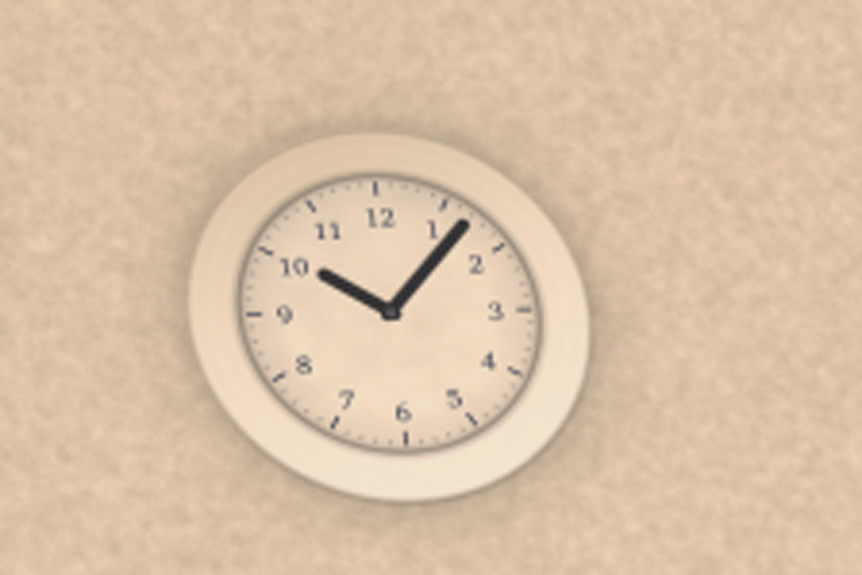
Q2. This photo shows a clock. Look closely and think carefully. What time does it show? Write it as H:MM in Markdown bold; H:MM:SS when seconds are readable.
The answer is **10:07**
